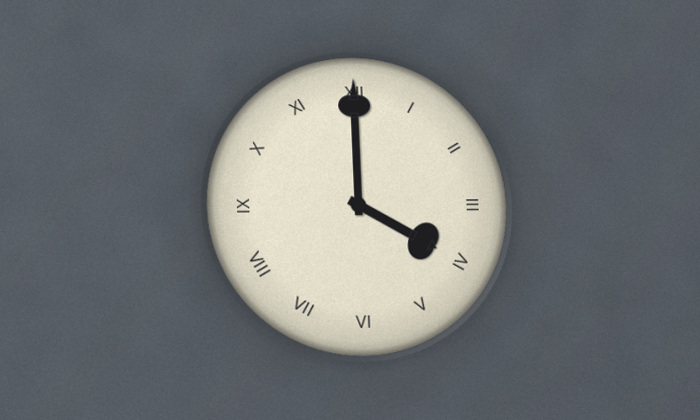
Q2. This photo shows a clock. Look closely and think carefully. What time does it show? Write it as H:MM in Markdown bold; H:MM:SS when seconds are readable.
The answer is **4:00**
